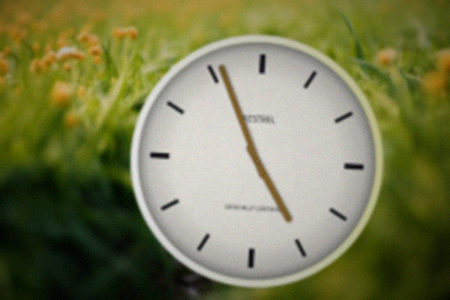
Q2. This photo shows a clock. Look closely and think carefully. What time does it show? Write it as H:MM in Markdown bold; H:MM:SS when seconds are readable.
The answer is **4:56**
